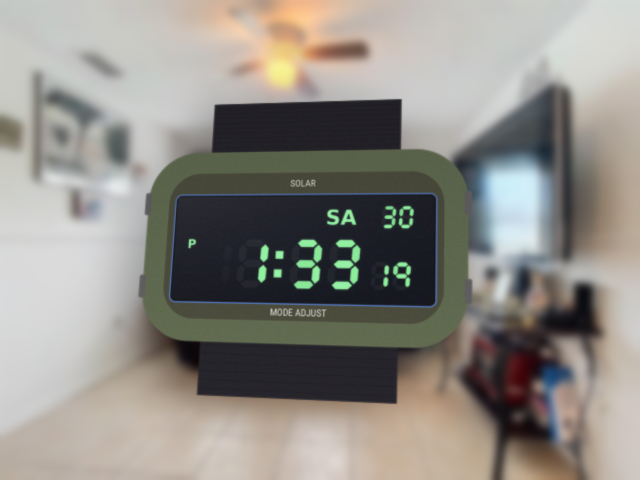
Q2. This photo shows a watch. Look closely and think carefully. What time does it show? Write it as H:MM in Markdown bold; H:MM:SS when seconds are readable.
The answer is **1:33:19**
